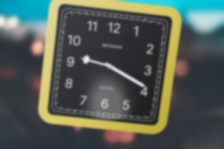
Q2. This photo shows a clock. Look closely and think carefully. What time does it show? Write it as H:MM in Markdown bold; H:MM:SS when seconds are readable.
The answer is **9:19**
